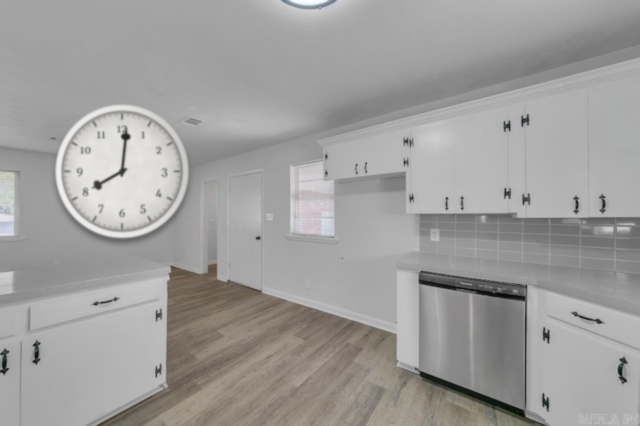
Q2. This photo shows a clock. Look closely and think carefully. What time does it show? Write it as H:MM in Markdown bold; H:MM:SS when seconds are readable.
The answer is **8:01**
